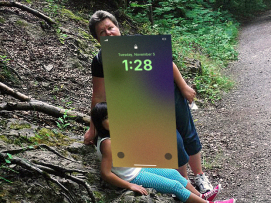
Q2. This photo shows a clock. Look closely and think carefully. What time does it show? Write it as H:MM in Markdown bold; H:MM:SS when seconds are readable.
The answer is **1:28**
